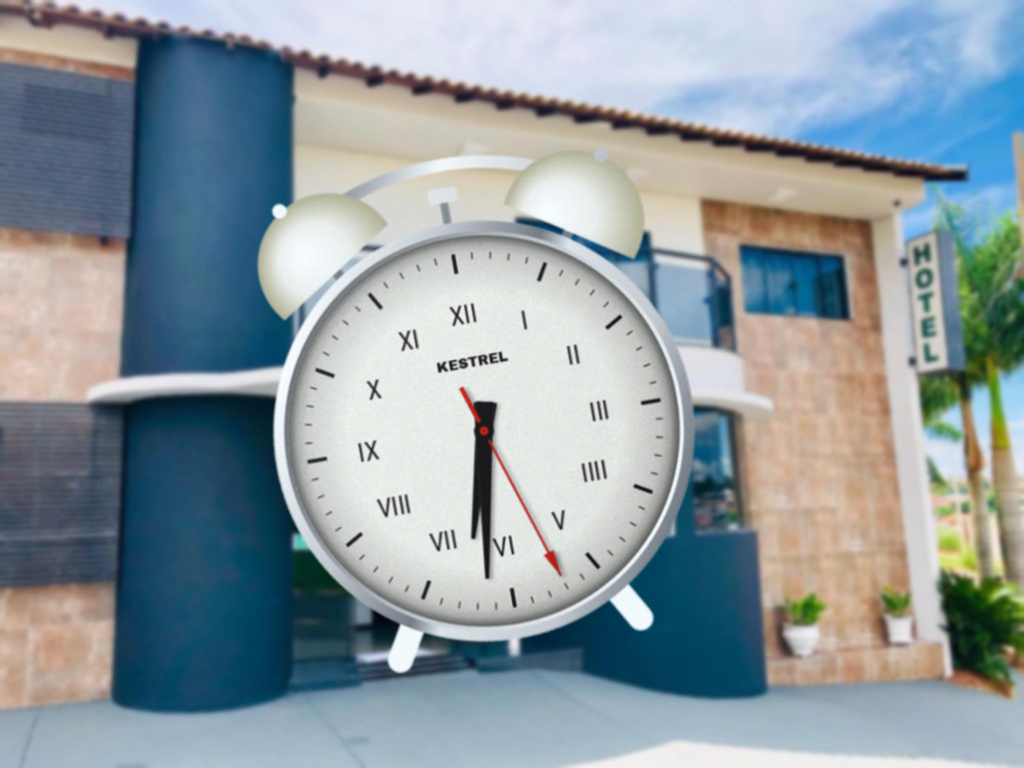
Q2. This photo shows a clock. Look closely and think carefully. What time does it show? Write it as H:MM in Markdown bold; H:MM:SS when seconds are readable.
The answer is **6:31:27**
